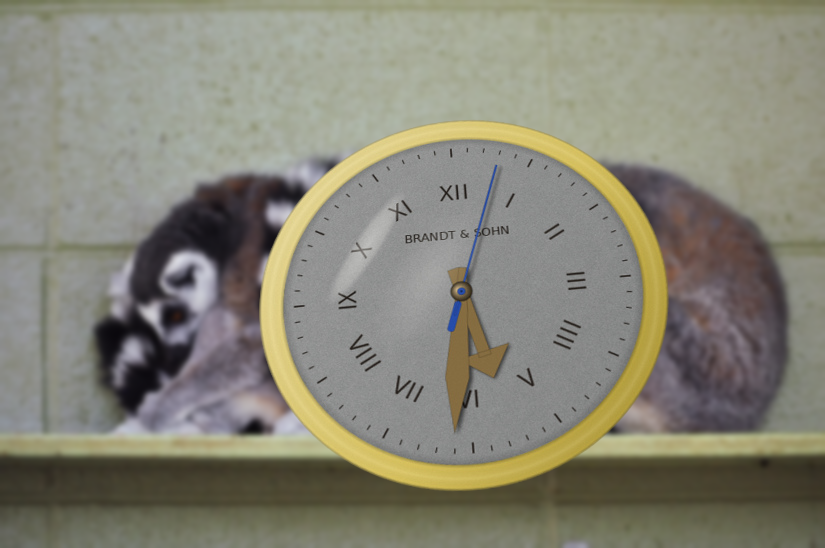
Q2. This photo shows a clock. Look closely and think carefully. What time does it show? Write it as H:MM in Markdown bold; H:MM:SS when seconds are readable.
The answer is **5:31:03**
